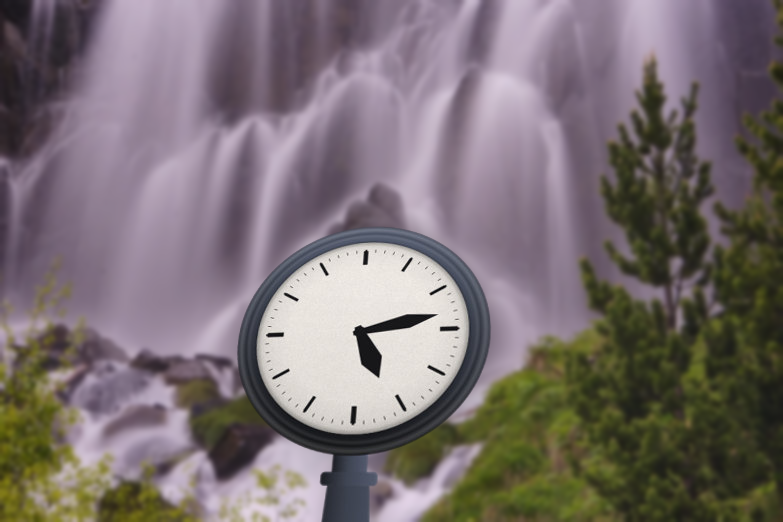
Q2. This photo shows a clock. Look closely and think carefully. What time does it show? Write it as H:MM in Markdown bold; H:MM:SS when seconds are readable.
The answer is **5:13**
